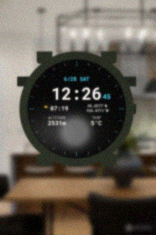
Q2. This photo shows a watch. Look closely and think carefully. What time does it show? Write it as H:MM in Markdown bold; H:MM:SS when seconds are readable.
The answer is **12:26**
